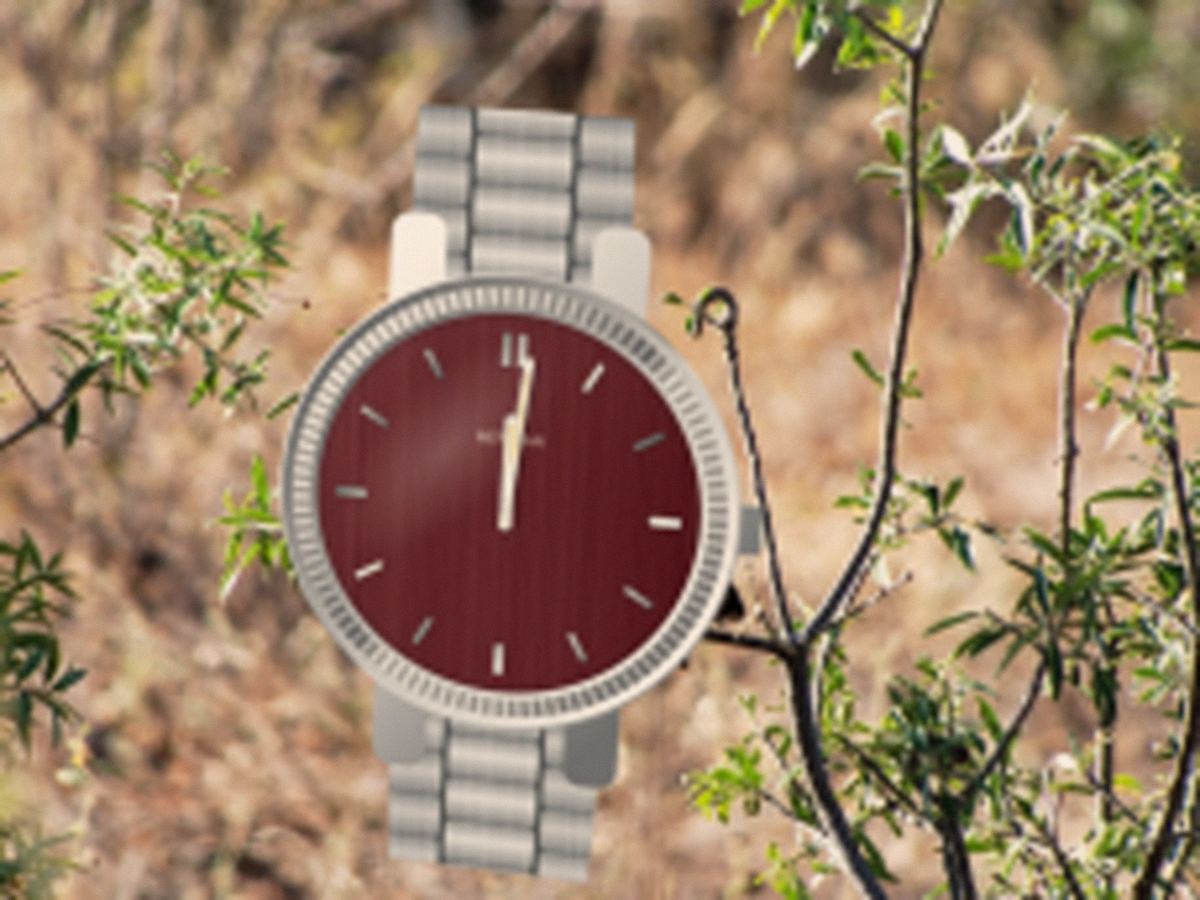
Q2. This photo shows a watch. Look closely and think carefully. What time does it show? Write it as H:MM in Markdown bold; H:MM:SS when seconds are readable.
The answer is **12:01**
